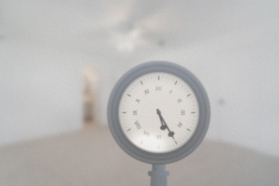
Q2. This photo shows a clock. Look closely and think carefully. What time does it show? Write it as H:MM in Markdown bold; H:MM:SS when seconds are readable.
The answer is **5:25**
